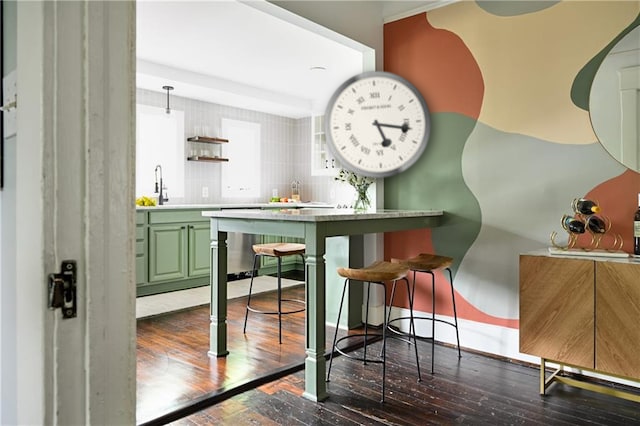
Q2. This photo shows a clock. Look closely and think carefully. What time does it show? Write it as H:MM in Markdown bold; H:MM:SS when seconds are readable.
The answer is **5:17**
